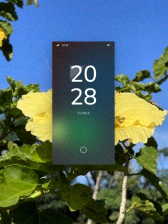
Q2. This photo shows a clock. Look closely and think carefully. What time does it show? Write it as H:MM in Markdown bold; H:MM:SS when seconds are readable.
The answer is **20:28**
